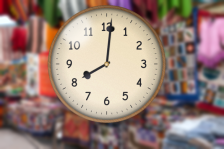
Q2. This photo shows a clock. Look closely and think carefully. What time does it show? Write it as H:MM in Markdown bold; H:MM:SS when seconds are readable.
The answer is **8:01**
